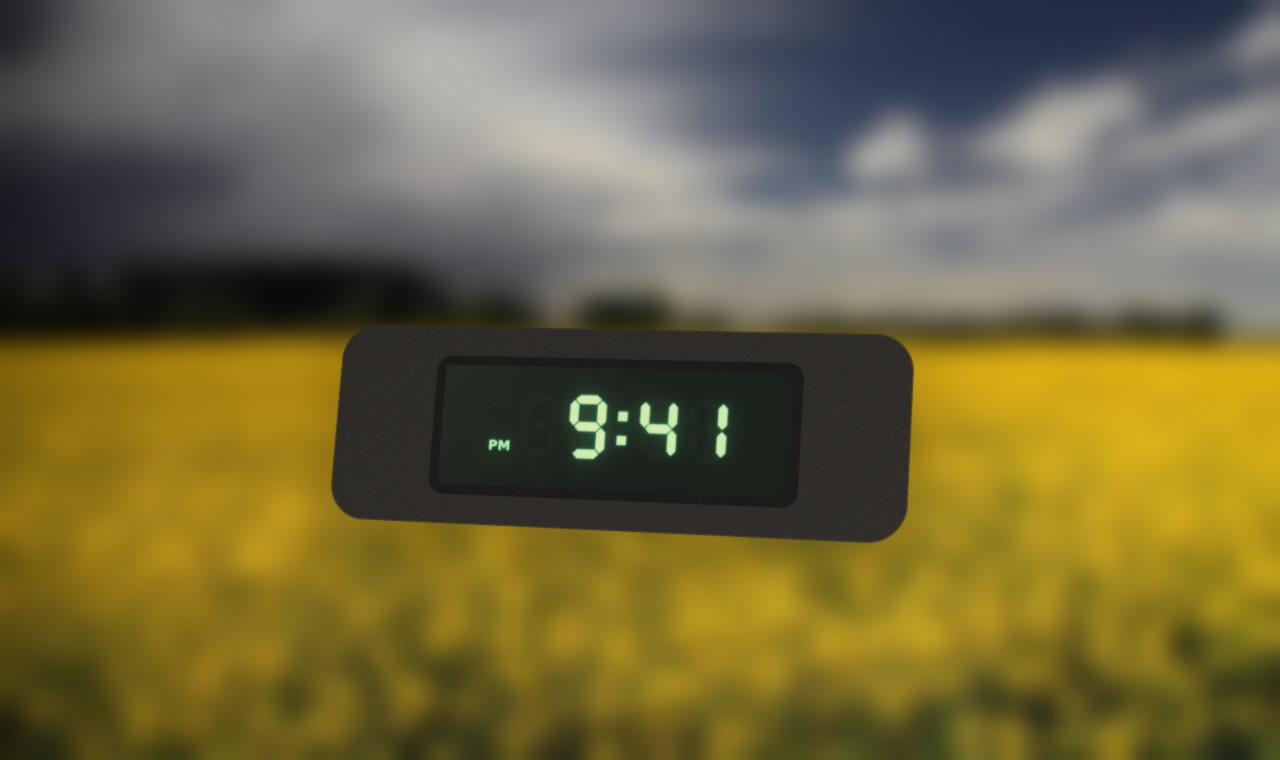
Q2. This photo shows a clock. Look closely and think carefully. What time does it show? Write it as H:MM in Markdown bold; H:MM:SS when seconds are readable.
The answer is **9:41**
